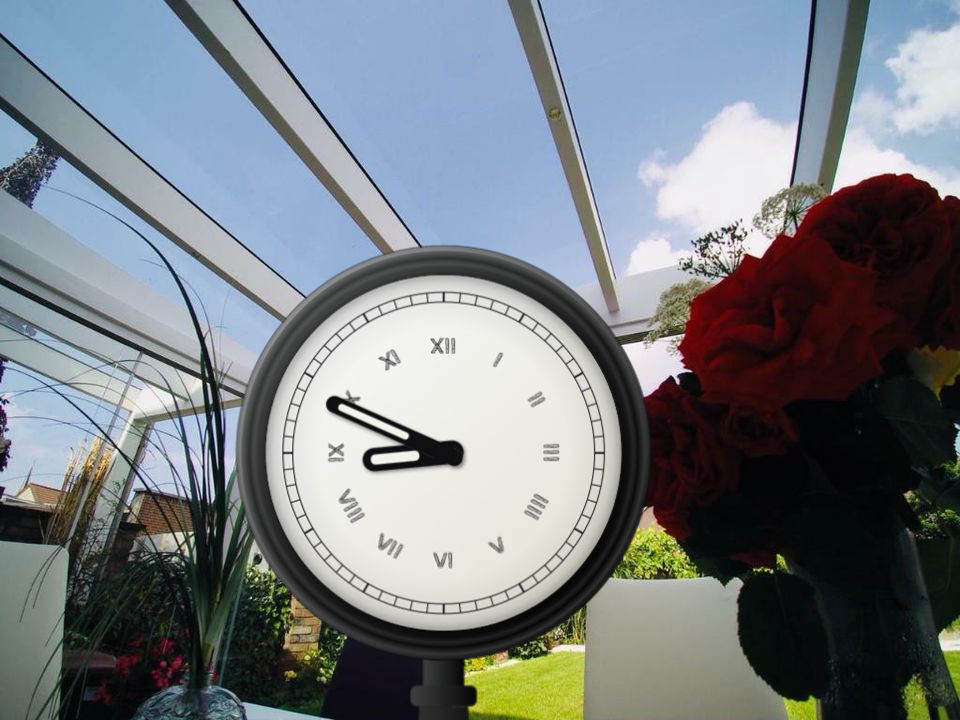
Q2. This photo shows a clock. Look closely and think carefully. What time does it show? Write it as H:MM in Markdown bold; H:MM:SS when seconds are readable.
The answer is **8:49**
